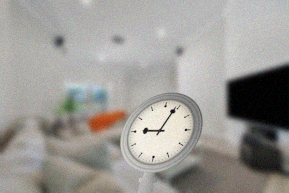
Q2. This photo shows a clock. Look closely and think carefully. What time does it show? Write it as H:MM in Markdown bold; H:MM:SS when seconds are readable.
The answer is **9:04**
